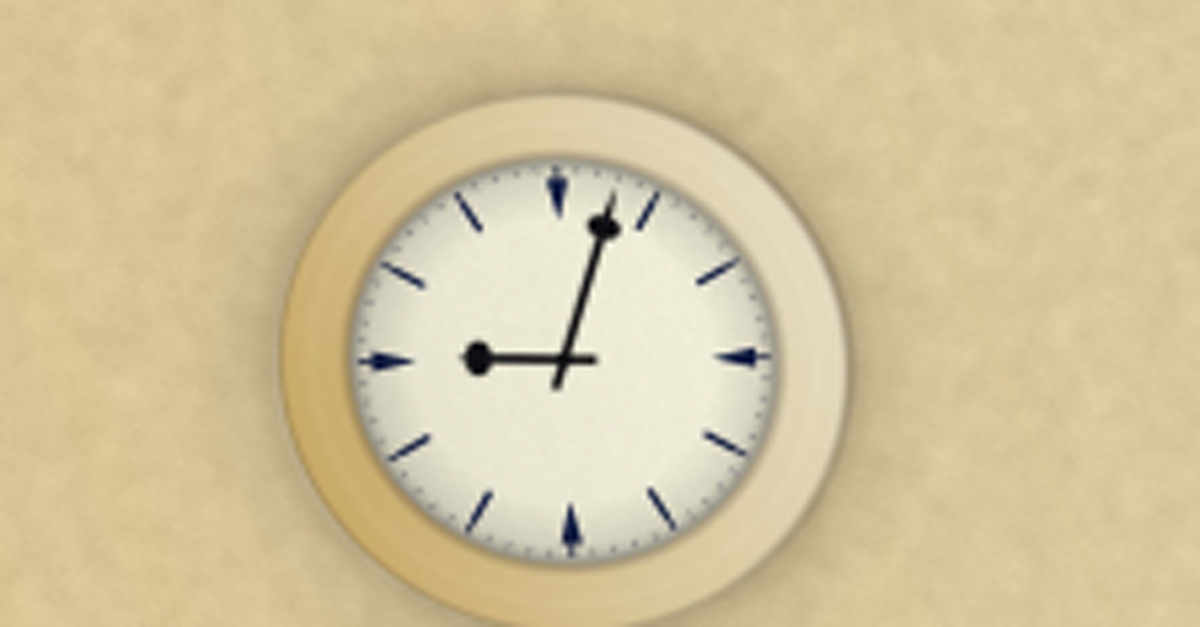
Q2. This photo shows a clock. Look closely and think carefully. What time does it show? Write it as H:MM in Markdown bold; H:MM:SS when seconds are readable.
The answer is **9:03**
